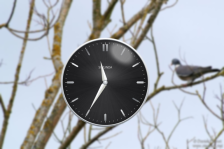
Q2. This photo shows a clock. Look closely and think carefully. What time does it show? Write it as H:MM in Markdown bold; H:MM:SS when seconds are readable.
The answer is **11:35**
